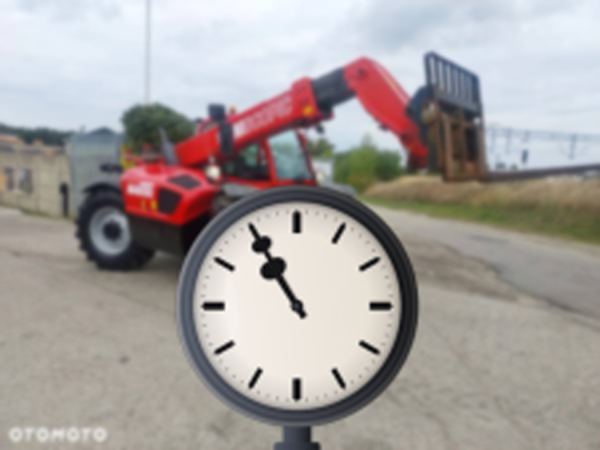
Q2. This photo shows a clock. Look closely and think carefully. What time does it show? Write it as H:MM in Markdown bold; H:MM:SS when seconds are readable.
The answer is **10:55**
